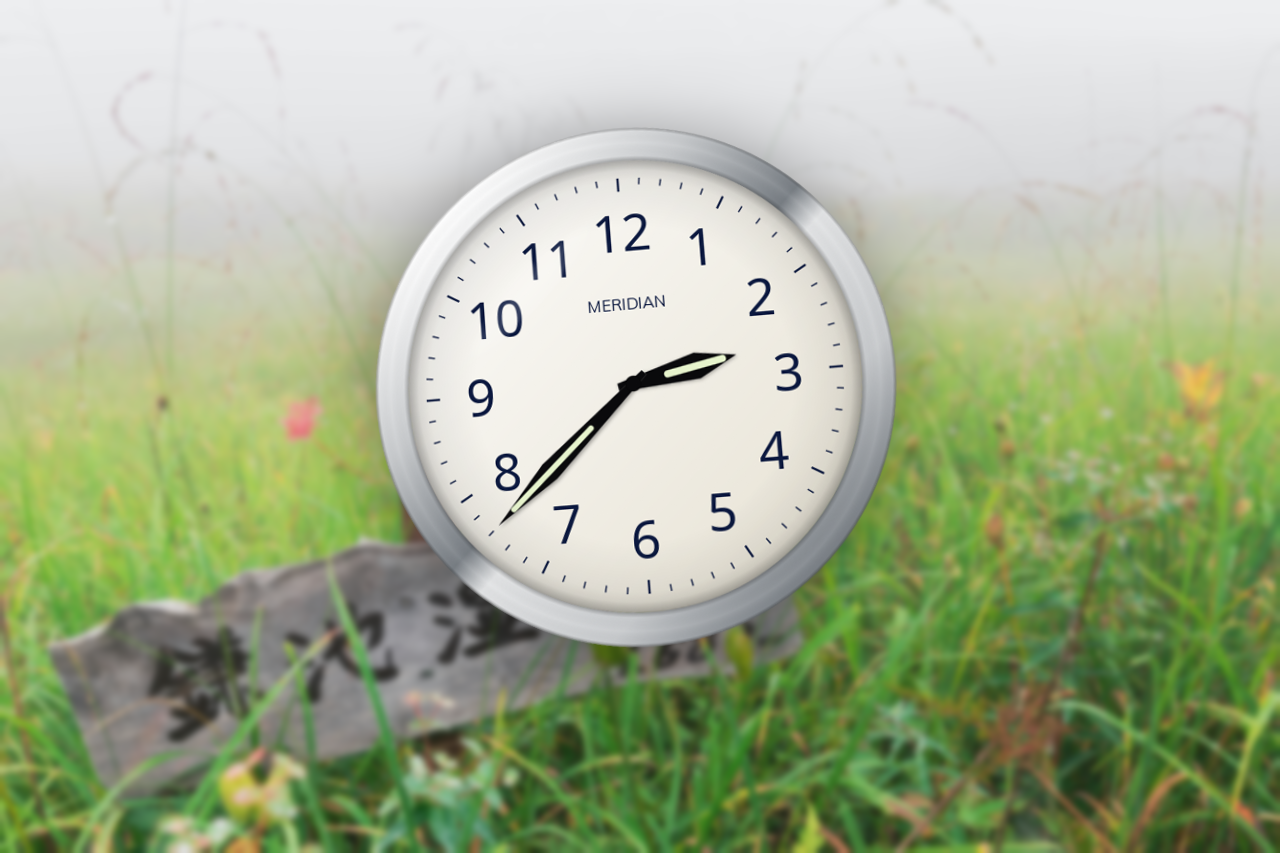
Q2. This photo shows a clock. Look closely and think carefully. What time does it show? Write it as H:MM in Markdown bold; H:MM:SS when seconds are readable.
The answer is **2:38**
